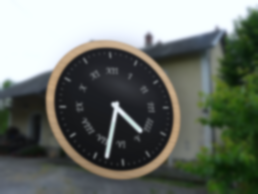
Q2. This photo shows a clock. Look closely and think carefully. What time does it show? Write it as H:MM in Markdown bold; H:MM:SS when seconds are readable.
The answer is **4:33**
